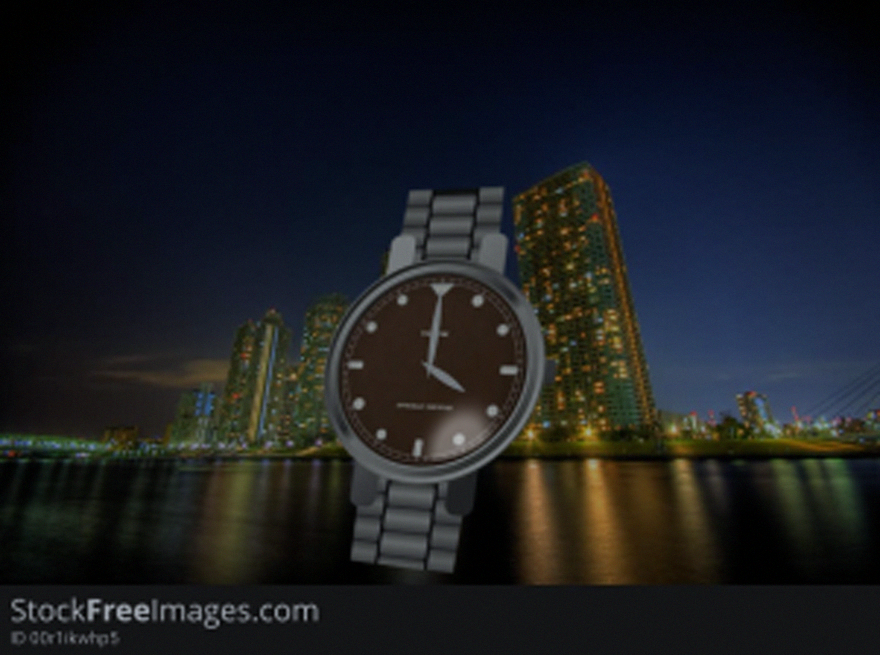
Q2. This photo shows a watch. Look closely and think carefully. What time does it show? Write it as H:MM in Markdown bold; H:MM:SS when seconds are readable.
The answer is **4:00**
